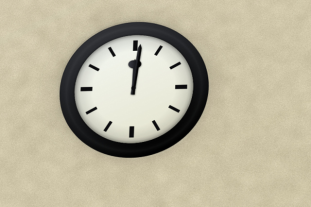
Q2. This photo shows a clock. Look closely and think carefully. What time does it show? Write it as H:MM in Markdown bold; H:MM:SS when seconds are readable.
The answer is **12:01**
